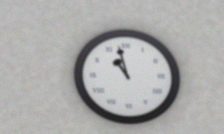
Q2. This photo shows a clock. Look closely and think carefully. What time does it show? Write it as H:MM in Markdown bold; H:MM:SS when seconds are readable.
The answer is **10:58**
